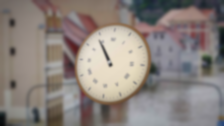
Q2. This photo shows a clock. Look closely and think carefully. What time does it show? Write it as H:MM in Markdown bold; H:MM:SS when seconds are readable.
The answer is **10:54**
